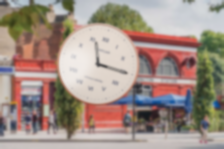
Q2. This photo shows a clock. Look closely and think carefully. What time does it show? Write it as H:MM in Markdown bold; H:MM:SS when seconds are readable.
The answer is **11:15**
